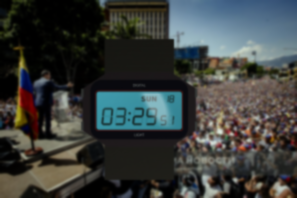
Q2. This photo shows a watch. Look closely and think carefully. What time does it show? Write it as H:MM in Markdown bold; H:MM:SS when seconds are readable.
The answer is **3:29**
